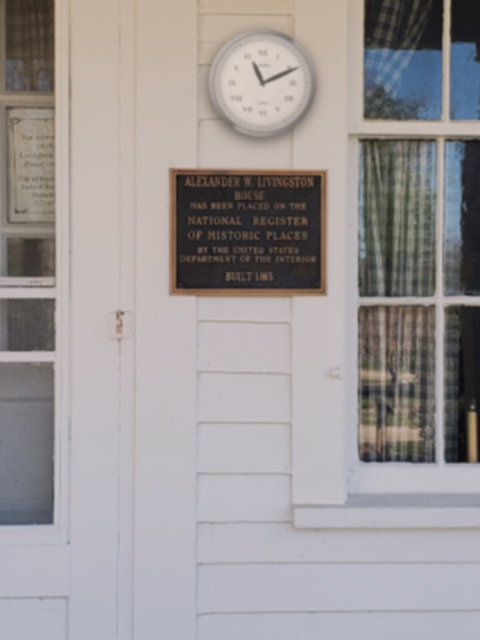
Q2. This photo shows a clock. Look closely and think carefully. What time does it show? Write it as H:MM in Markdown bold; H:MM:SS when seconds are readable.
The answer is **11:11**
